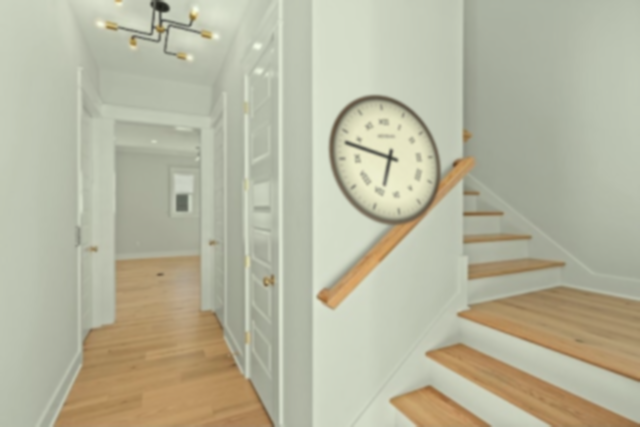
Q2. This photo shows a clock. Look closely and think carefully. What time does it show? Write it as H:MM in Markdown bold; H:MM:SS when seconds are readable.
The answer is **6:48**
